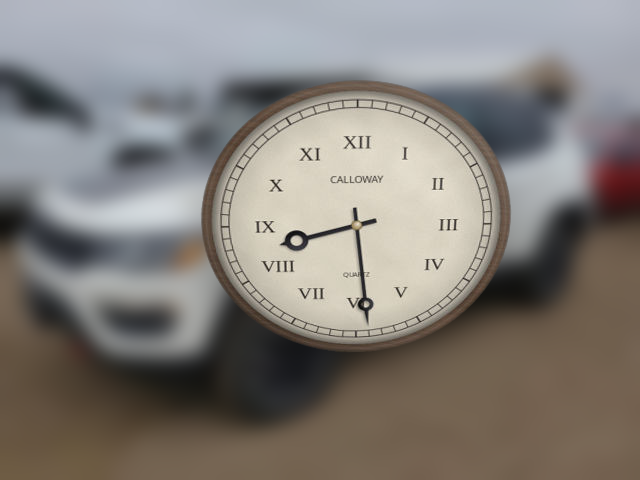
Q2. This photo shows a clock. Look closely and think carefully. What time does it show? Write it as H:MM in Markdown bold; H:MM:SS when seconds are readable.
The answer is **8:29**
